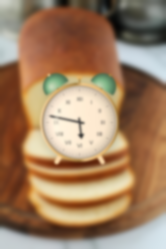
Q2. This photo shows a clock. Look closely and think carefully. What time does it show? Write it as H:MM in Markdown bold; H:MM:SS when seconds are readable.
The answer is **5:47**
